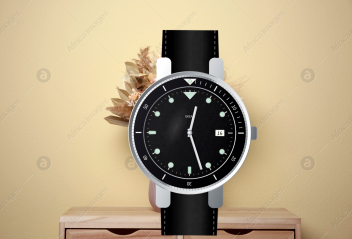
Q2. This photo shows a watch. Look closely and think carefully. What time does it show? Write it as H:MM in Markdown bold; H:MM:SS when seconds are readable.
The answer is **12:27**
